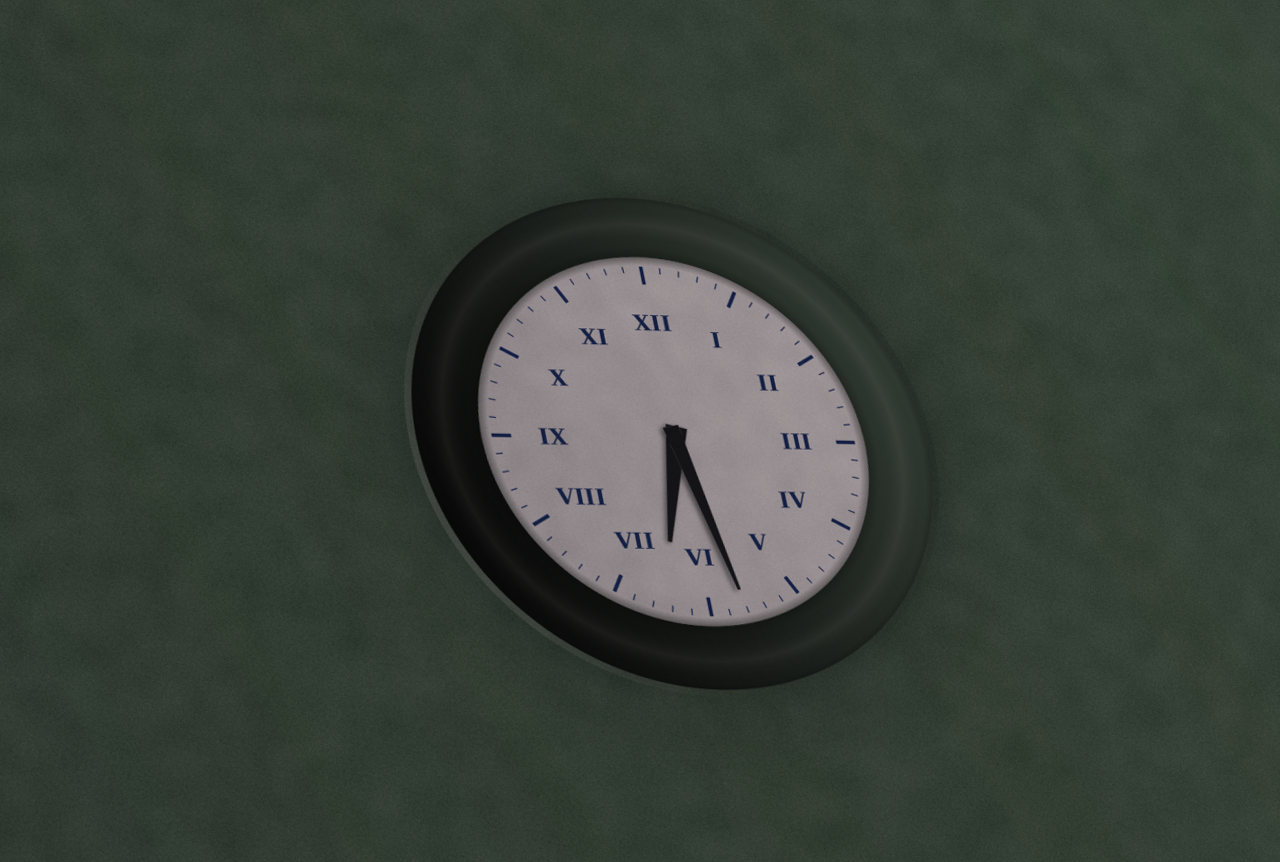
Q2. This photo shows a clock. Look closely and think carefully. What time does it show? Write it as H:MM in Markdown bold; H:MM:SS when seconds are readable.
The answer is **6:28**
